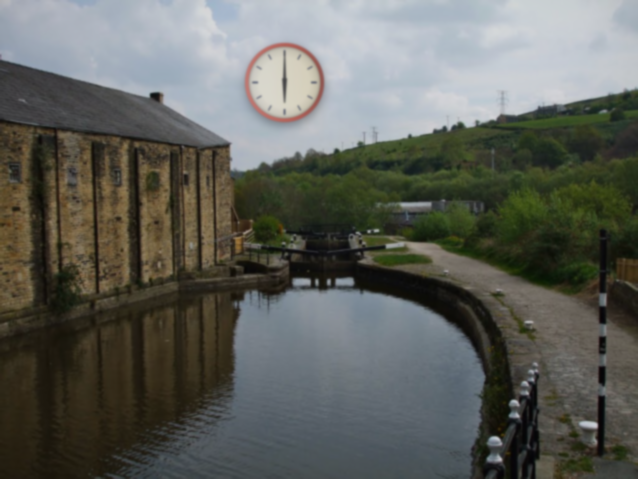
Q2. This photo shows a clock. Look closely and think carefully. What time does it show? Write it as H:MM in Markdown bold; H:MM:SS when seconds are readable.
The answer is **6:00**
